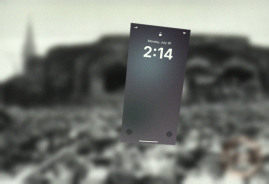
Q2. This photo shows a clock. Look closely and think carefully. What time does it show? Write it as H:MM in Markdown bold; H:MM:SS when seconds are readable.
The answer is **2:14**
